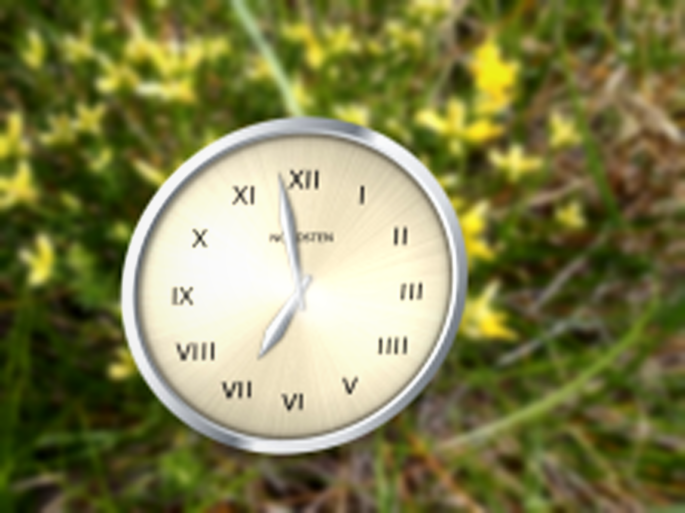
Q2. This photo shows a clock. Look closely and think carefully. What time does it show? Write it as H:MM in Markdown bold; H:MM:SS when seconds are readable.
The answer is **6:58**
